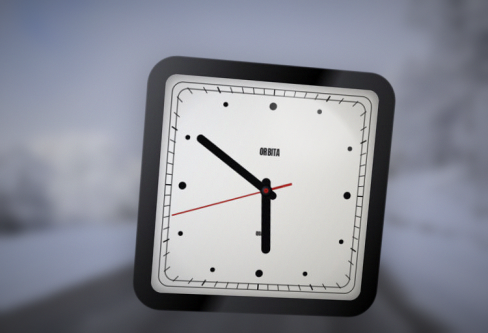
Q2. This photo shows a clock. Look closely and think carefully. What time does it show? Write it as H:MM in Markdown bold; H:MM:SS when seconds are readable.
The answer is **5:50:42**
